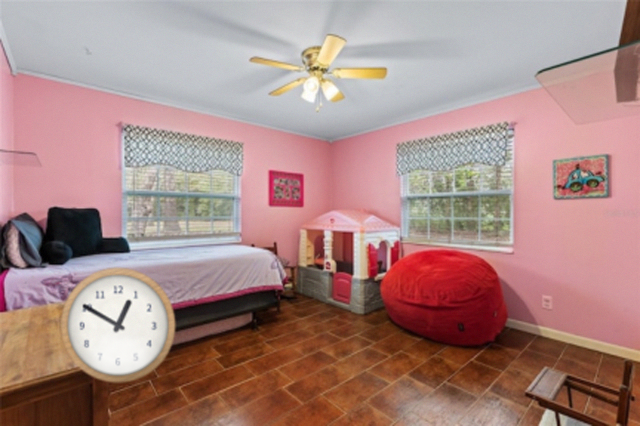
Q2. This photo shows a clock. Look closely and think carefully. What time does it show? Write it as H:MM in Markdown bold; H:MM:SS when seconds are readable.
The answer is **12:50**
